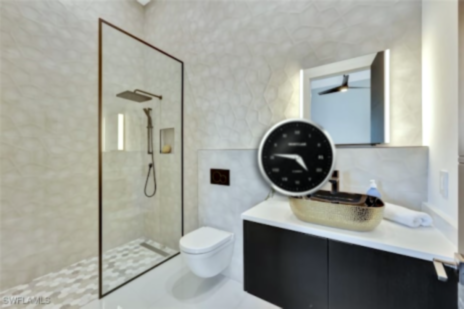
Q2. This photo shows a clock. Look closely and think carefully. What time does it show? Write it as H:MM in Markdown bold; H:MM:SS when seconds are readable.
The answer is **4:46**
